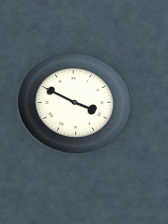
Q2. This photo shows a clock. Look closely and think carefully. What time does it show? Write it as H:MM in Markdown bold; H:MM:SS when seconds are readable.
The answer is **3:50**
